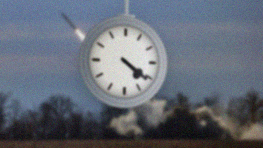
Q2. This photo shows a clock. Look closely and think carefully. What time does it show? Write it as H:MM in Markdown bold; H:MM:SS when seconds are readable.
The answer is **4:21**
